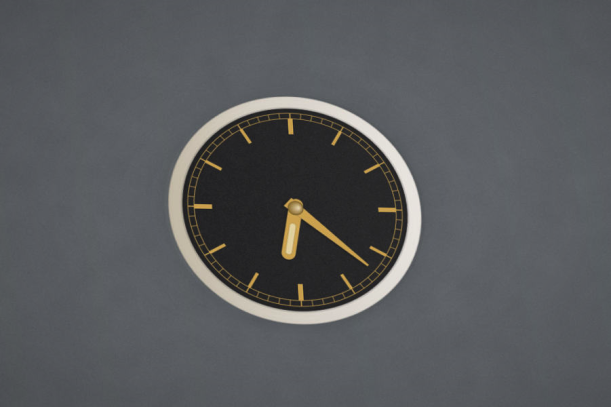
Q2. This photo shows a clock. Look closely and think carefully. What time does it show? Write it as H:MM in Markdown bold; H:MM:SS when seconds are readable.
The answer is **6:22**
